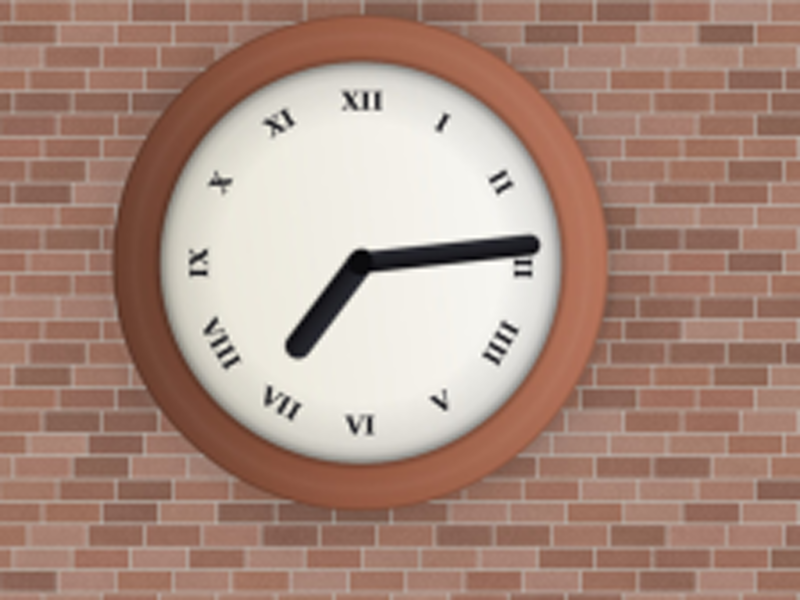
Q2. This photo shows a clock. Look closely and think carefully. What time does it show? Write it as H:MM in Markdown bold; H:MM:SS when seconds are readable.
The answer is **7:14**
